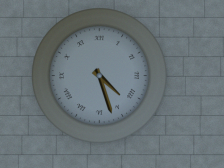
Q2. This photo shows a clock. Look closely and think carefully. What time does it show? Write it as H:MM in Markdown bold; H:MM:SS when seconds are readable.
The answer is **4:27**
